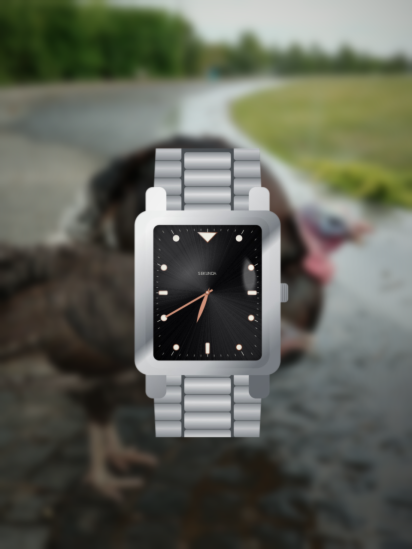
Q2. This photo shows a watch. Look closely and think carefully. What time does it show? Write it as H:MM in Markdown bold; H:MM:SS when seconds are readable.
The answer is **6:40**
